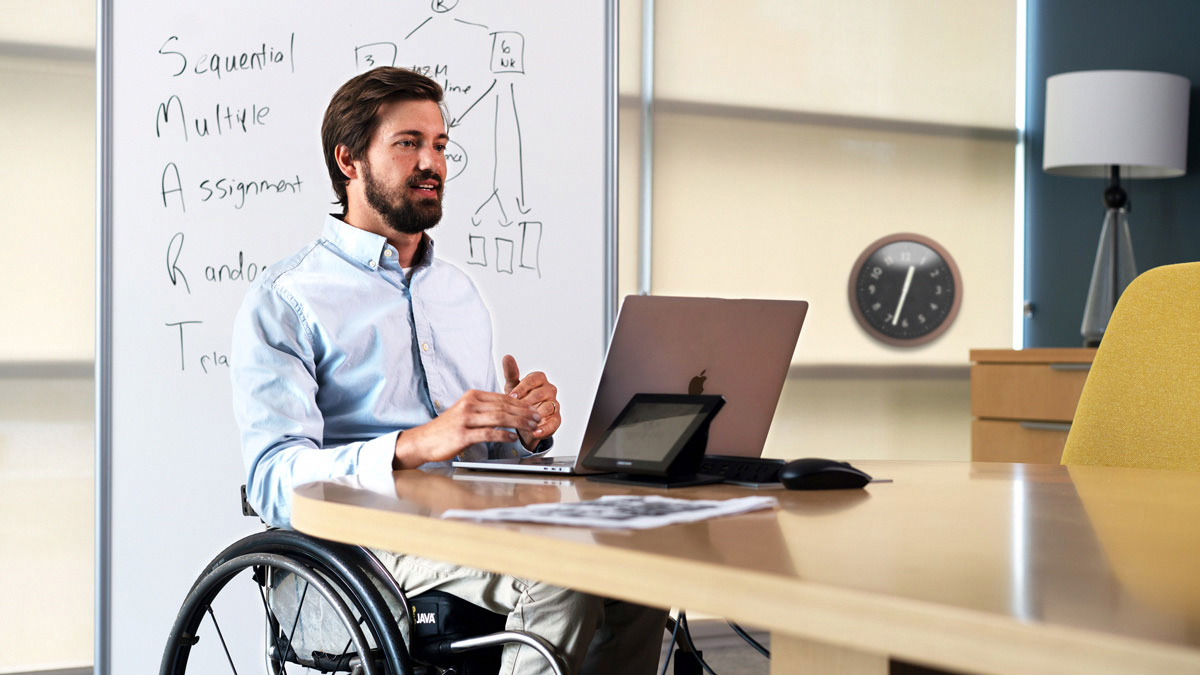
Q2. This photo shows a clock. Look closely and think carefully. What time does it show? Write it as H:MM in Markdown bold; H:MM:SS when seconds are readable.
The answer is **12:33**
